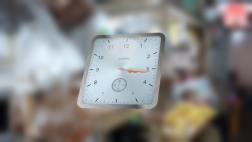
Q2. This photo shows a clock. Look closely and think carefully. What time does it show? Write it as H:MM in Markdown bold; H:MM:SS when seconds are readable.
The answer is **3:16**
